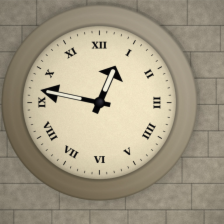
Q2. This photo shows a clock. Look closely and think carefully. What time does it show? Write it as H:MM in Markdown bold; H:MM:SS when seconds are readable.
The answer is **12:47**
